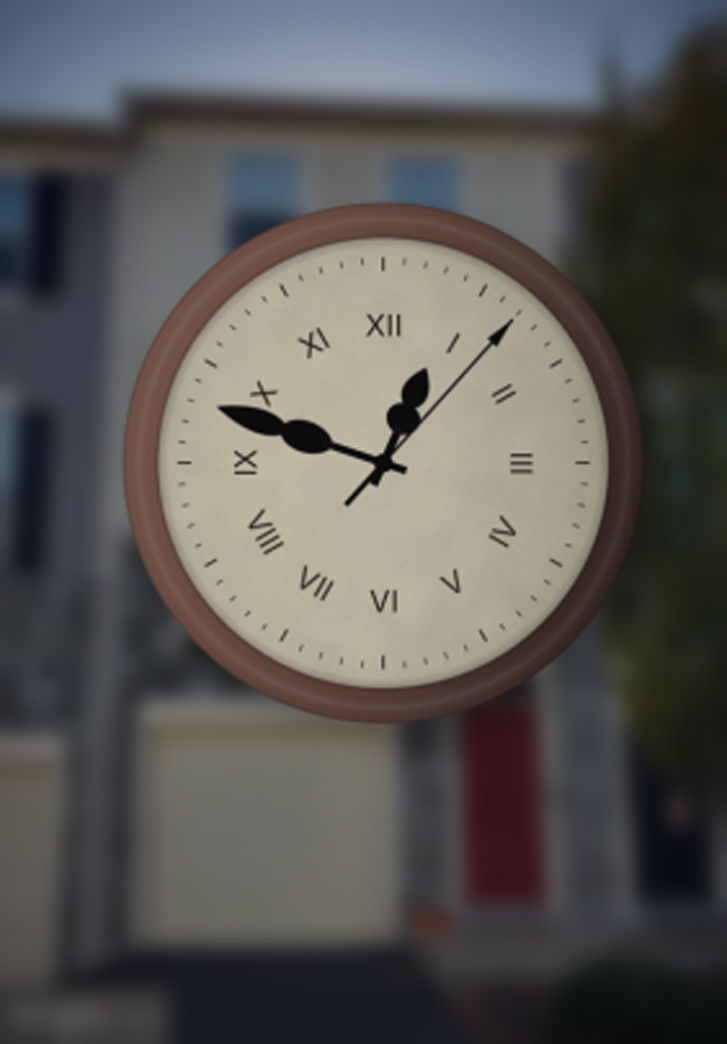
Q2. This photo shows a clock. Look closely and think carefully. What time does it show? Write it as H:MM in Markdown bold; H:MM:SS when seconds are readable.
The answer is **12:48:07**
